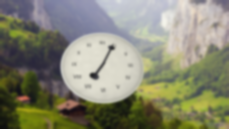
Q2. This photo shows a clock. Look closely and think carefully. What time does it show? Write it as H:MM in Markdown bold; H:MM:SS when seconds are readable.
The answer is **7:04**
